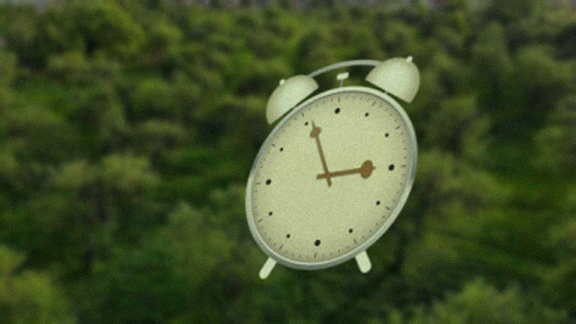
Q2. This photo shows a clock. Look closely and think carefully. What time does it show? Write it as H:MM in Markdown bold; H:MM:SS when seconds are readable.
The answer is **2:56**
